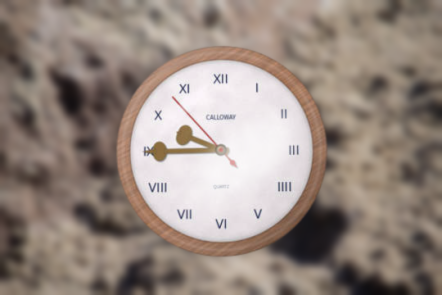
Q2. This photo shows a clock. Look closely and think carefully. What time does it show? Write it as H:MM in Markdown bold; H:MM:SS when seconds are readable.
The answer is **9:44:53**
